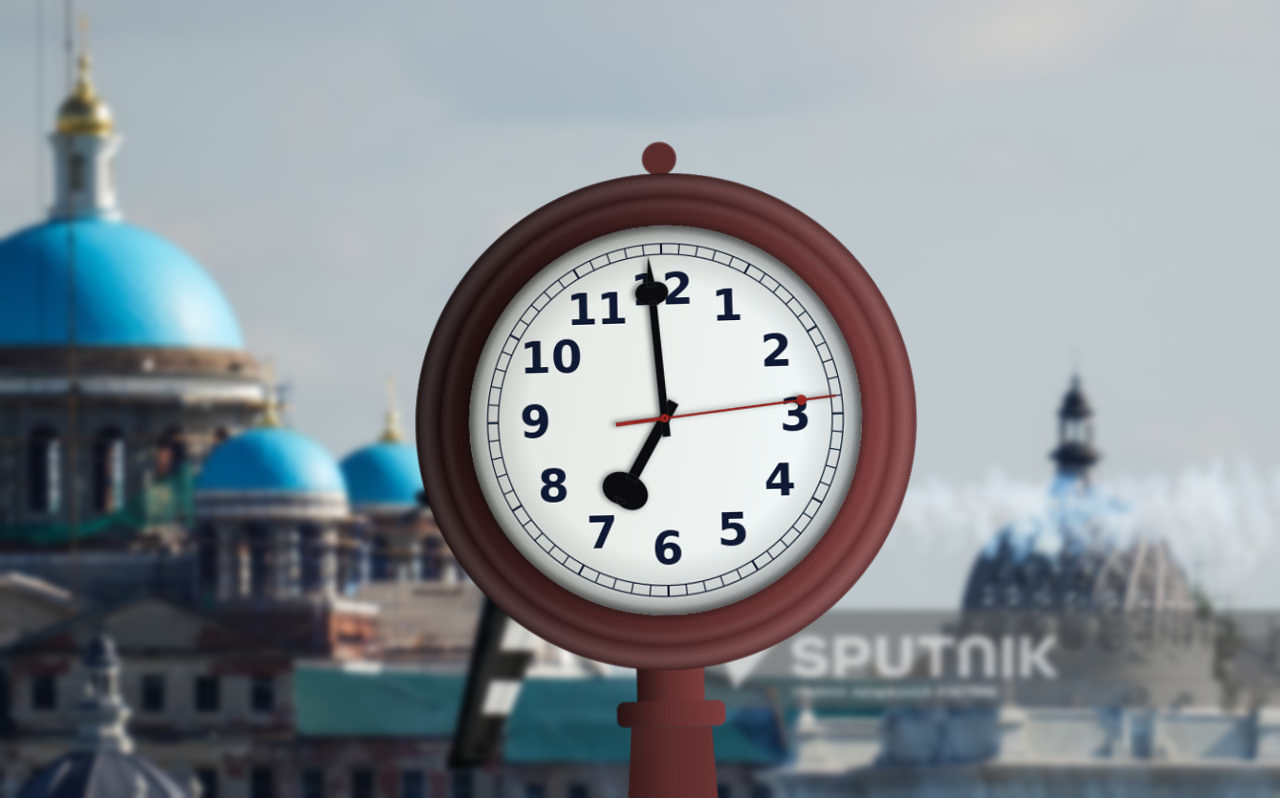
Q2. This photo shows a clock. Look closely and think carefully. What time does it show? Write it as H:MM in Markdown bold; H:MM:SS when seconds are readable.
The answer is **6:59:14**
